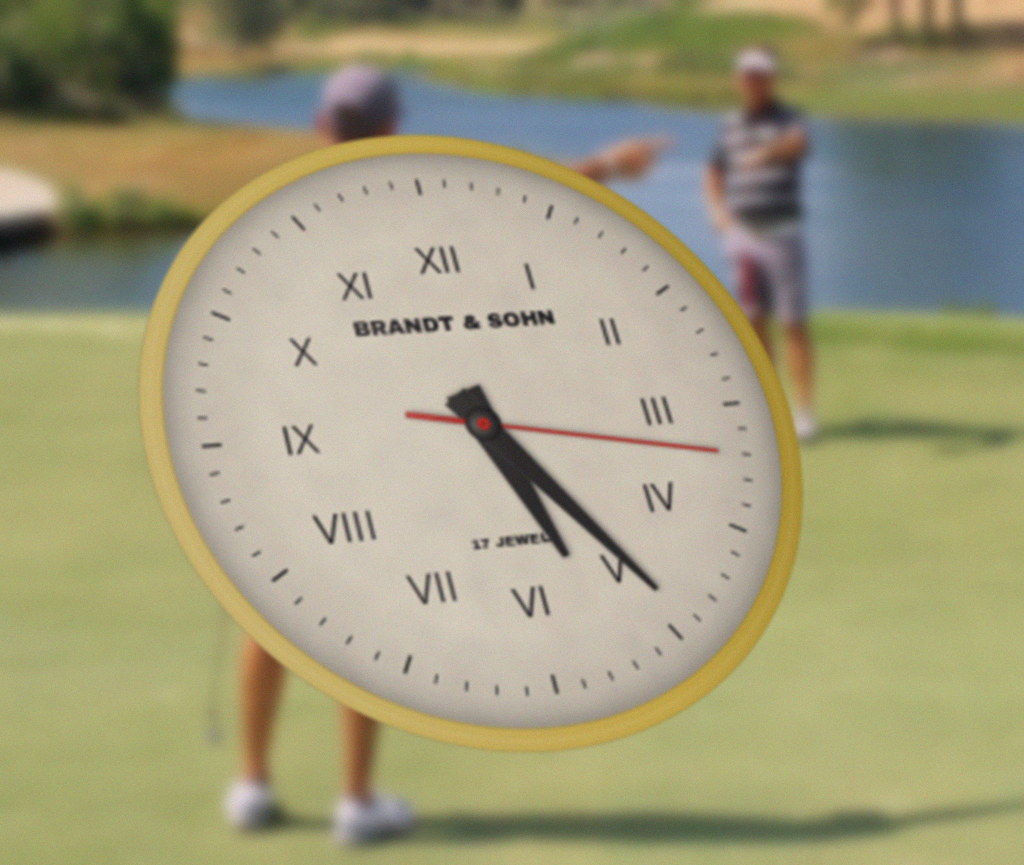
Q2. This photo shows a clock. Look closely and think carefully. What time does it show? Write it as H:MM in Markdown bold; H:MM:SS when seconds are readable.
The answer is **5:24:17**
